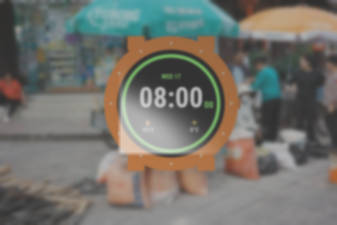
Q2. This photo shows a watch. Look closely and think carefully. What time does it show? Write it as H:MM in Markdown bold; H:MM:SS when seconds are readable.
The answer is **8:00**
